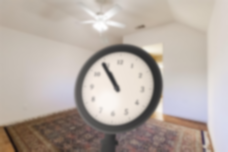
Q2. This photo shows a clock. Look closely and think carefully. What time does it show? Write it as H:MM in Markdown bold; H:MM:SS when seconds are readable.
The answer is **10:54**
